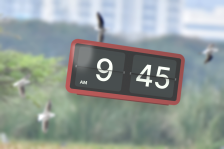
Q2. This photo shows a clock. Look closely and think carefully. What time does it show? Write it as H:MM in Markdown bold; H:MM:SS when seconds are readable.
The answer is **9:45**
